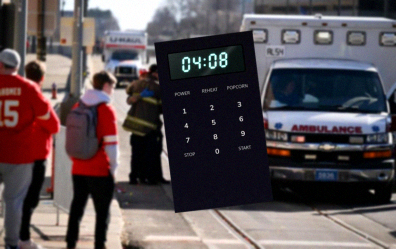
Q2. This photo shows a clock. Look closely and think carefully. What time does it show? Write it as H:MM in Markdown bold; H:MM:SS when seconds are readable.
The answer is **4:08**
